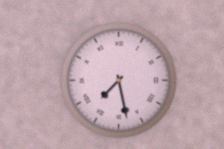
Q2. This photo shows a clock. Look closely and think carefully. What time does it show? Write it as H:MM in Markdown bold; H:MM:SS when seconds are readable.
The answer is **7:28**
